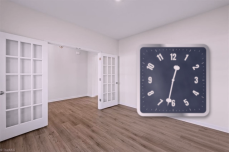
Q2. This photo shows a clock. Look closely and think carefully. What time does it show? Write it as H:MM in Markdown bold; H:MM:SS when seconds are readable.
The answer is **12:32**
